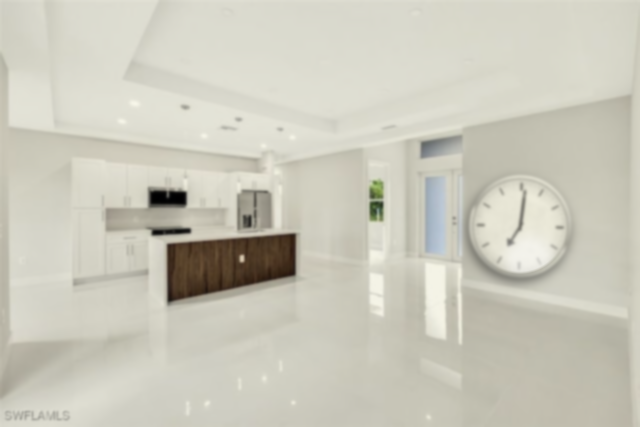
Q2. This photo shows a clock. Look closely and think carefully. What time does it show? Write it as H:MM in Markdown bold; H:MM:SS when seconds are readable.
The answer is **7:01**
